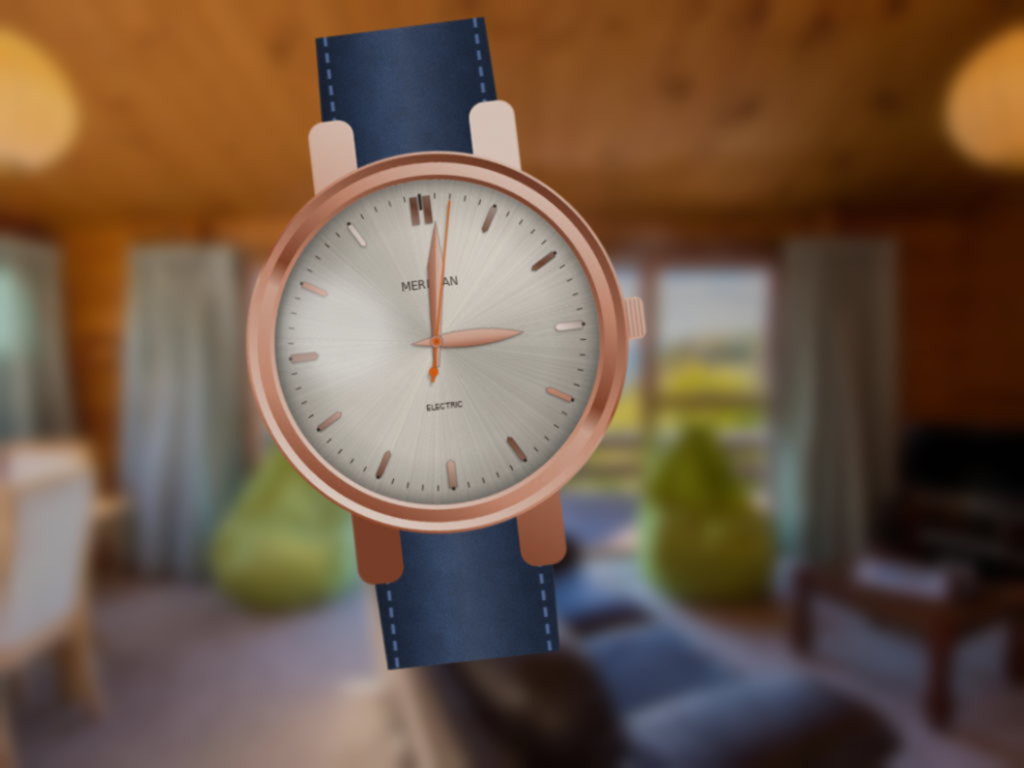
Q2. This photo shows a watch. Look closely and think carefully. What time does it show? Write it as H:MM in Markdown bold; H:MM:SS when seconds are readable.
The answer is **3:01:02**
